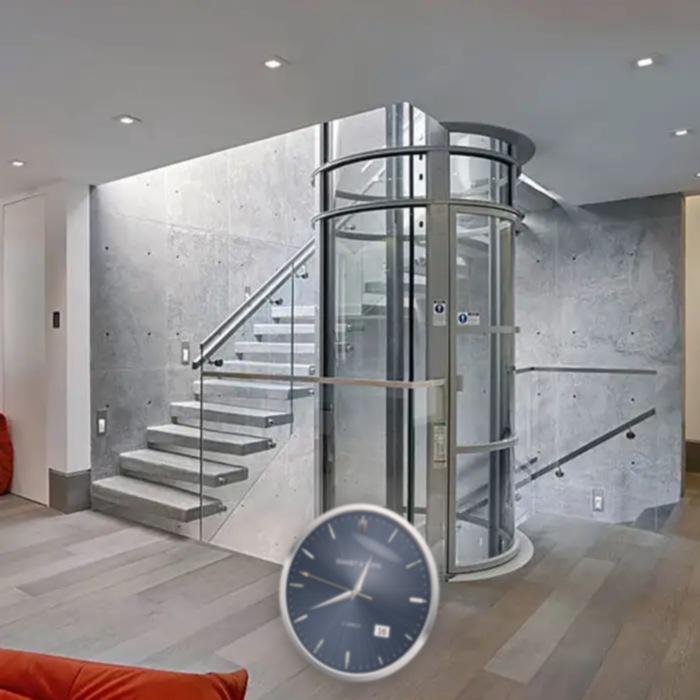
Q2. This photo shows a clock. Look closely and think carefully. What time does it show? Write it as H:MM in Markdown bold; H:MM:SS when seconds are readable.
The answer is **12:40:47**
